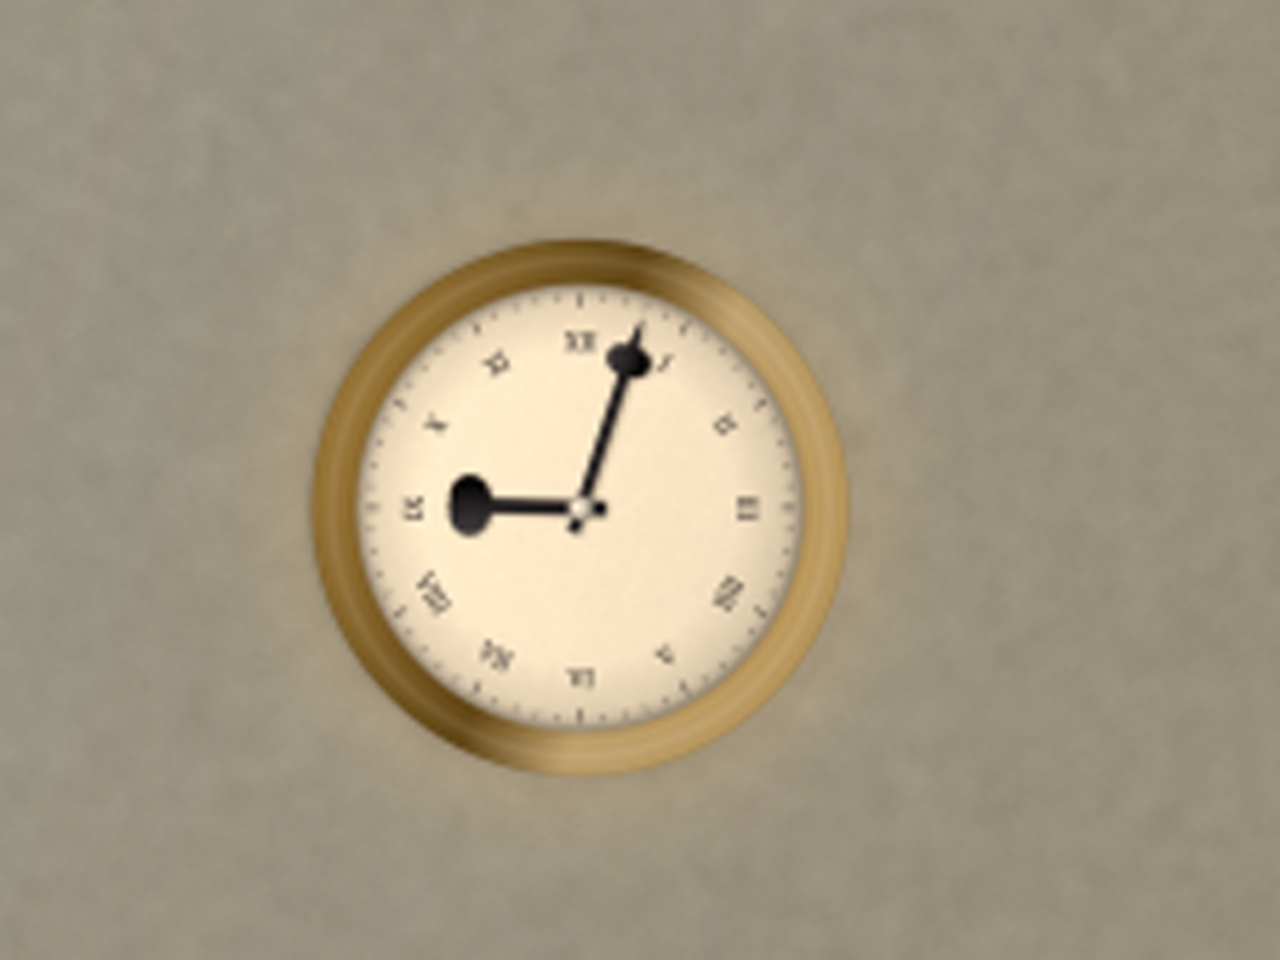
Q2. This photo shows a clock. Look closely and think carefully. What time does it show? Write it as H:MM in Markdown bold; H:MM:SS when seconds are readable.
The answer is **9:03**
